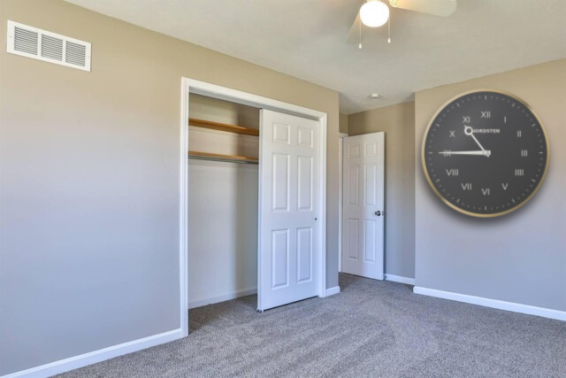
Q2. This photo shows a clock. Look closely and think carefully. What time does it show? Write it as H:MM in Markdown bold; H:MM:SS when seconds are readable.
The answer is **10:45**
